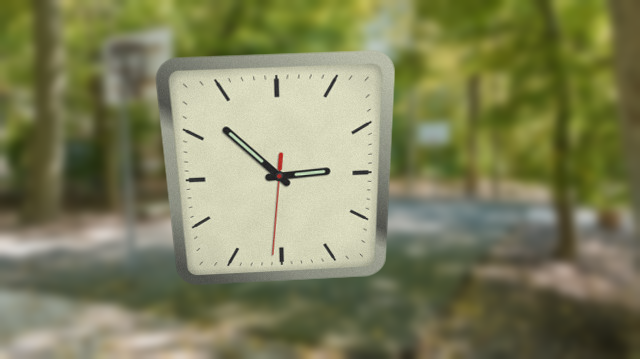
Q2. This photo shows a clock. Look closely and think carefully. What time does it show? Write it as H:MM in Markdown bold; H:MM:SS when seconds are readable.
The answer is **2:52:31**
